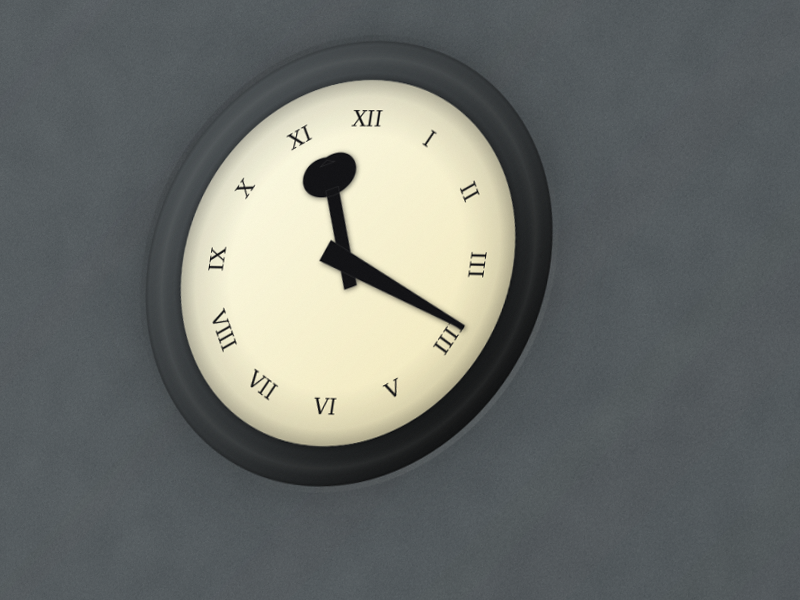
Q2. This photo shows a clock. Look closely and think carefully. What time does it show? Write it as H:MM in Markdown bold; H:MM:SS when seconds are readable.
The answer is **11:19**
